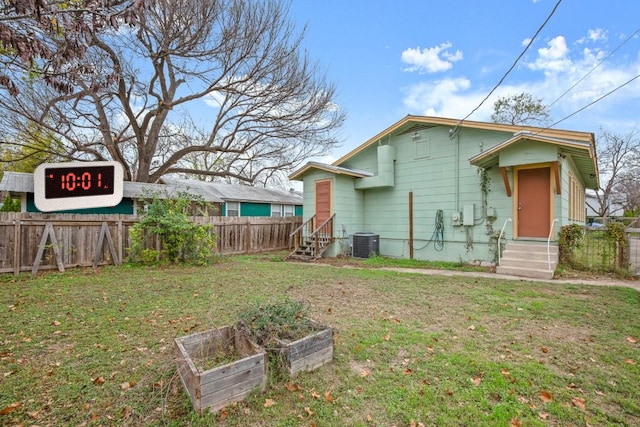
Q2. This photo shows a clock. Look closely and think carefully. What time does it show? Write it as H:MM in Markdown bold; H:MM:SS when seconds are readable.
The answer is **10:01**
